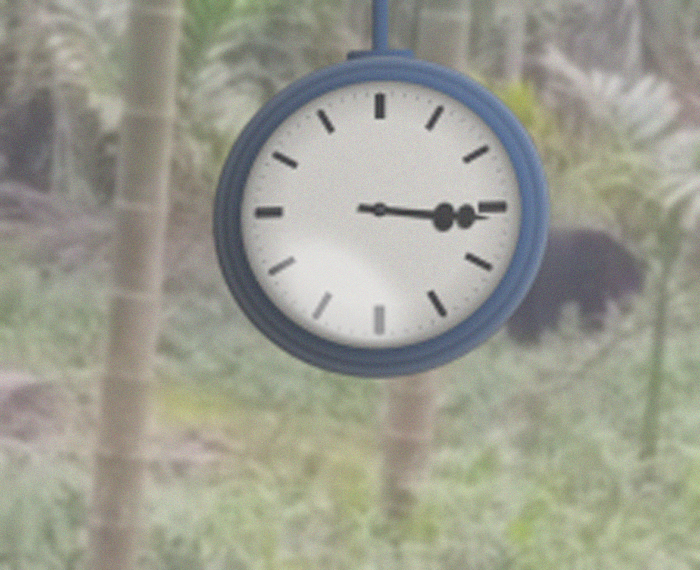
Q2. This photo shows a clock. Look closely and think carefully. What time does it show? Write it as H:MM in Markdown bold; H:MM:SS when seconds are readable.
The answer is **3:16**
